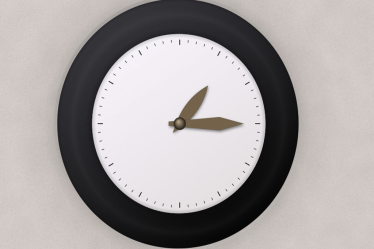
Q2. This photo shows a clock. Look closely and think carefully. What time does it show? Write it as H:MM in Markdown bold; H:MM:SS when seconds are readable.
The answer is **1:15**
